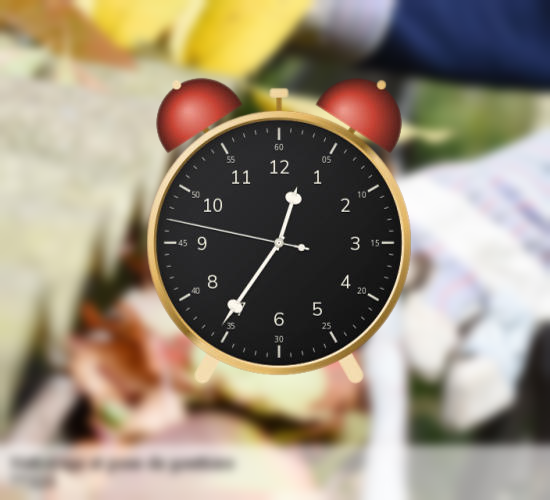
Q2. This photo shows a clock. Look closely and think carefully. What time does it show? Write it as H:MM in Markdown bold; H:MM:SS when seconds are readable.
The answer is **12:35:47**
